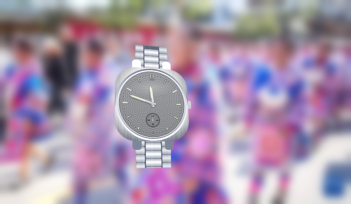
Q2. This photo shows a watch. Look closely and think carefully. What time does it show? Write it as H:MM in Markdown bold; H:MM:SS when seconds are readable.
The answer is **11:48**
